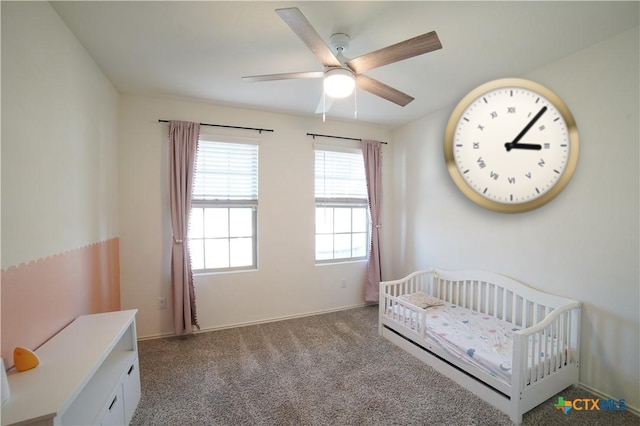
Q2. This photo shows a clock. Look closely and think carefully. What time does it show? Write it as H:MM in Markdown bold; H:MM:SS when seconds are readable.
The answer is **3:07**
